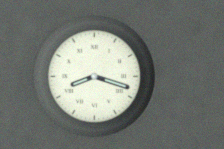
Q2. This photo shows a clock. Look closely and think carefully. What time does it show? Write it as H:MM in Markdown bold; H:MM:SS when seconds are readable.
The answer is **8:18**
